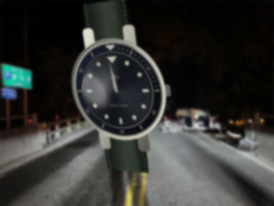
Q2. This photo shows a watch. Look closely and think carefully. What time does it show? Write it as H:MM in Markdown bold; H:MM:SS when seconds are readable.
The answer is **11:59**
